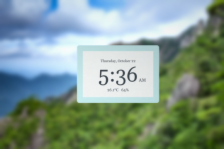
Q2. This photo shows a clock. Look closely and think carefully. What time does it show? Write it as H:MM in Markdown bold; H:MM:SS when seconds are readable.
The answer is **5:36**
